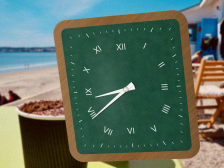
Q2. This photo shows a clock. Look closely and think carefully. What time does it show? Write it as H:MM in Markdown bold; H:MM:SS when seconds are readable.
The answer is **8:39**
